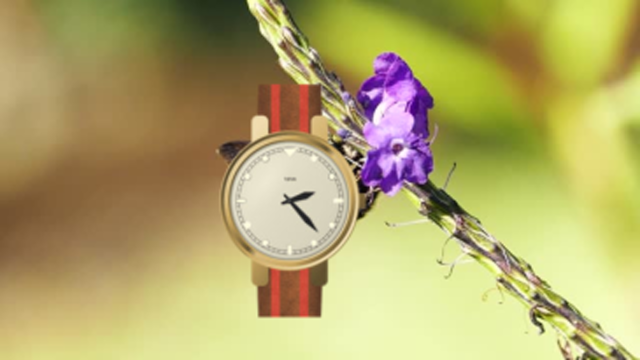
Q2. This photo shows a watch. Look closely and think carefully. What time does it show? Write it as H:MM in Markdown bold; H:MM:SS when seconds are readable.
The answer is **2:23**
